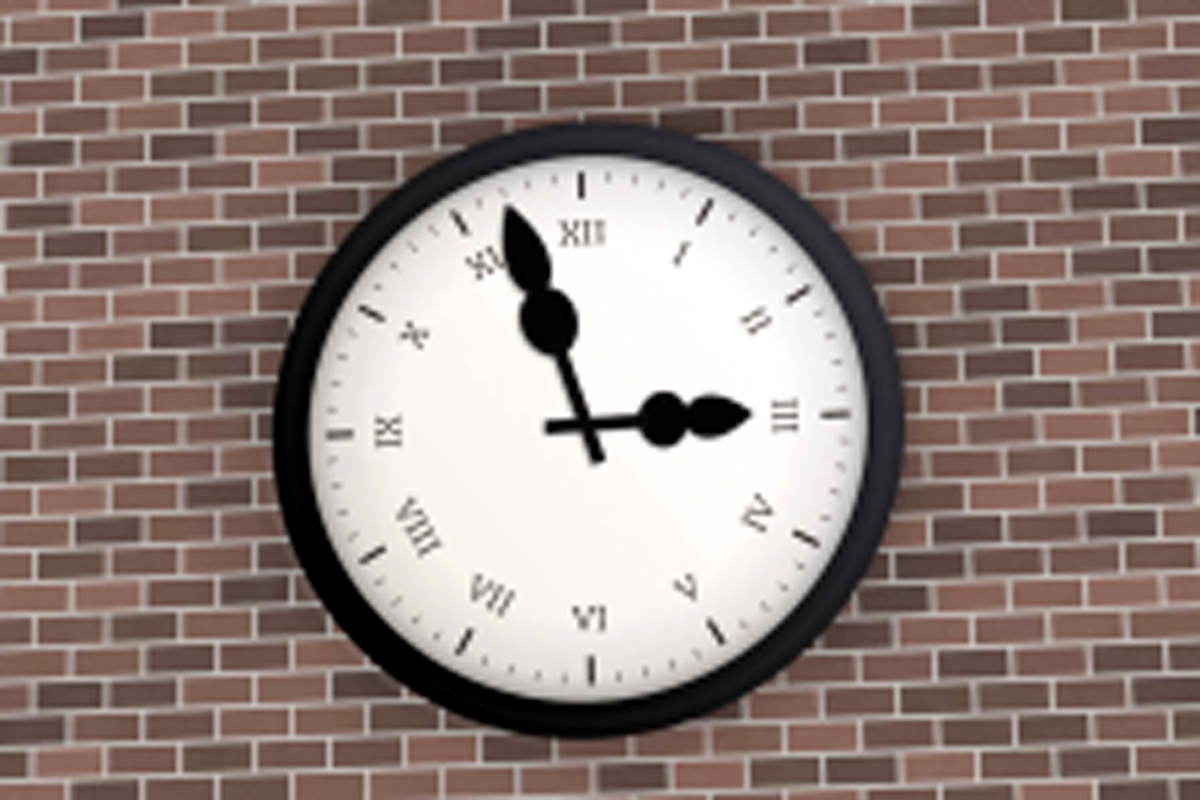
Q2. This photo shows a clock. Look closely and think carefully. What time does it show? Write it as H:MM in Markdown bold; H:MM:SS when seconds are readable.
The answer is **2:57**
